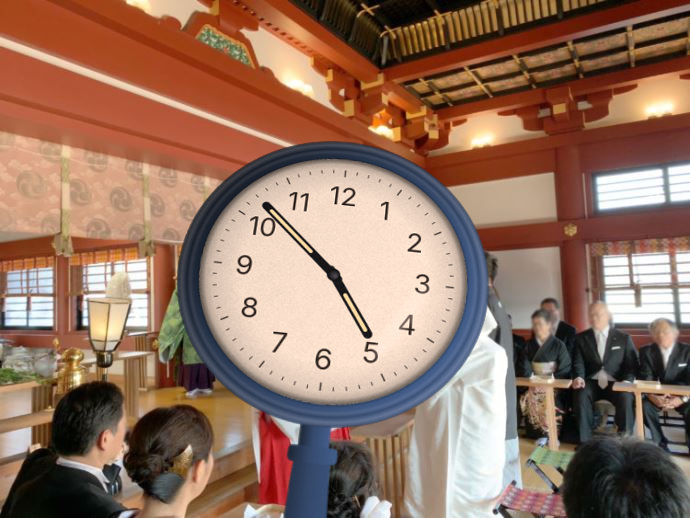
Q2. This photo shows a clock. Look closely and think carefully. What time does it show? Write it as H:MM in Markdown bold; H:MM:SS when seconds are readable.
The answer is **4:52**
